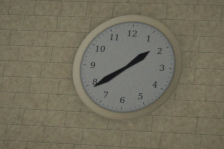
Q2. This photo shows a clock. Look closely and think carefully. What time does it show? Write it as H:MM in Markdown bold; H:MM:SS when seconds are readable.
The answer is **1:39**
